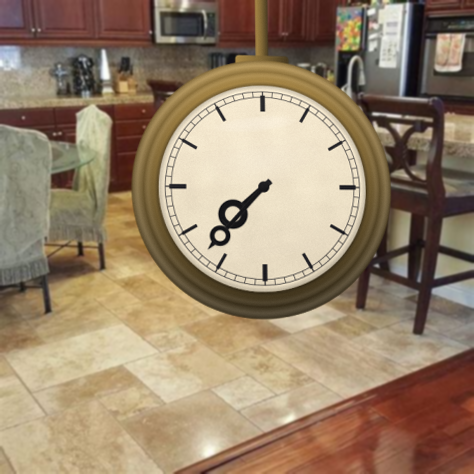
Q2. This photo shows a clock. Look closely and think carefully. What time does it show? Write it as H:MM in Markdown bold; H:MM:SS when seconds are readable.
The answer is **7:37**
